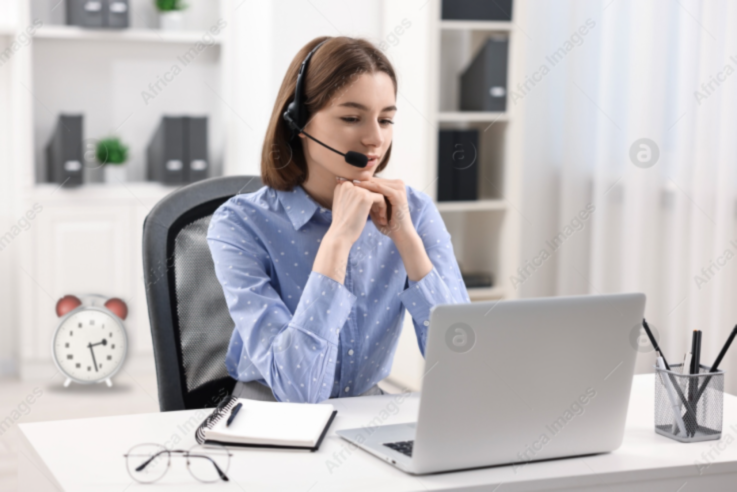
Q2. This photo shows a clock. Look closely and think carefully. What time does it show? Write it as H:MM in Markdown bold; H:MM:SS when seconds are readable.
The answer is **2:27**
